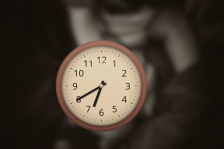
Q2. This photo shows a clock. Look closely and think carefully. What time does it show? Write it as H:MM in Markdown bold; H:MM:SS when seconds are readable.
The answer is **6:40**
